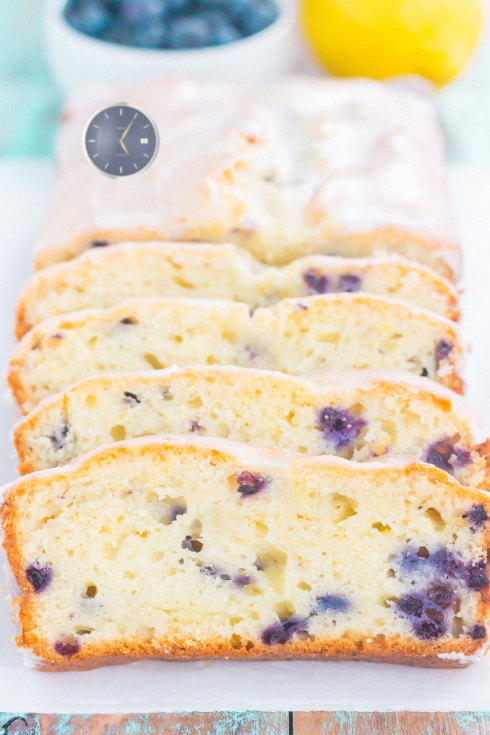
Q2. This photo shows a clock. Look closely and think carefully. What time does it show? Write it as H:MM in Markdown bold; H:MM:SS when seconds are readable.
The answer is **5:05**
